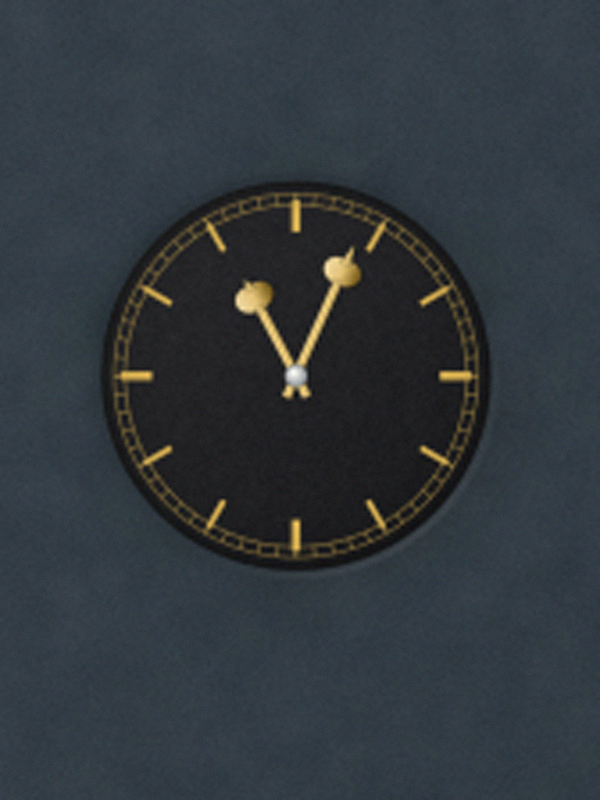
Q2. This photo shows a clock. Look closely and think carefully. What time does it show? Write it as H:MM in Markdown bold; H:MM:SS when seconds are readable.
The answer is **11:04**
